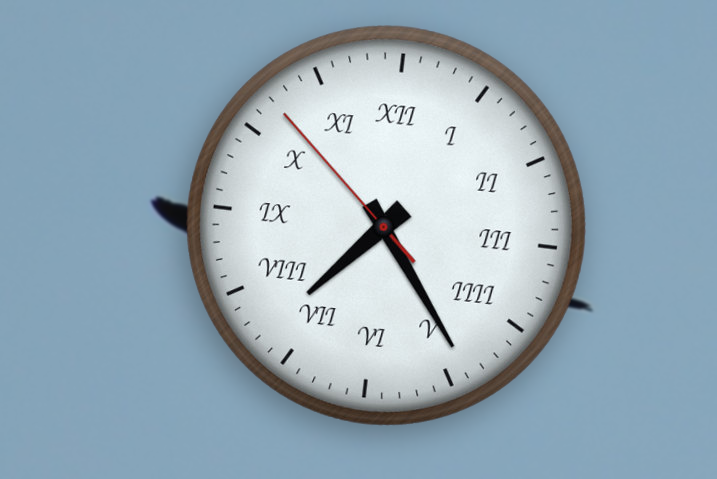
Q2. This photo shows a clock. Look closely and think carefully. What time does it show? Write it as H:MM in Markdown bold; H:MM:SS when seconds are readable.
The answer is **7:23:52**
